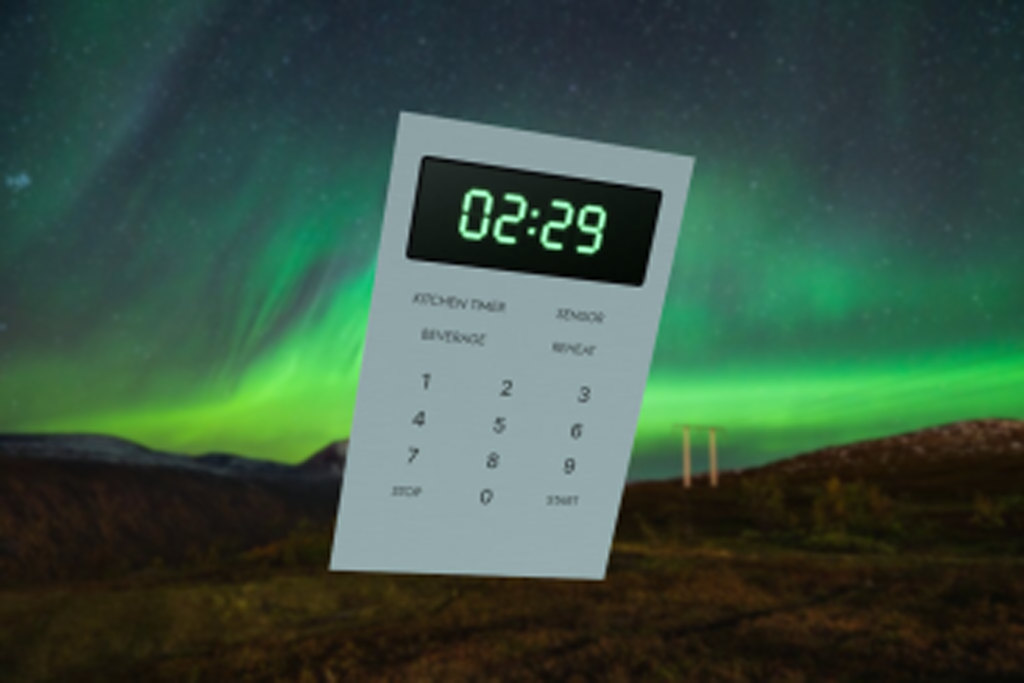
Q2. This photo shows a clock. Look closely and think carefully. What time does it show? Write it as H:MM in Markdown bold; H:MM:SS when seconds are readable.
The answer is **2:29**
